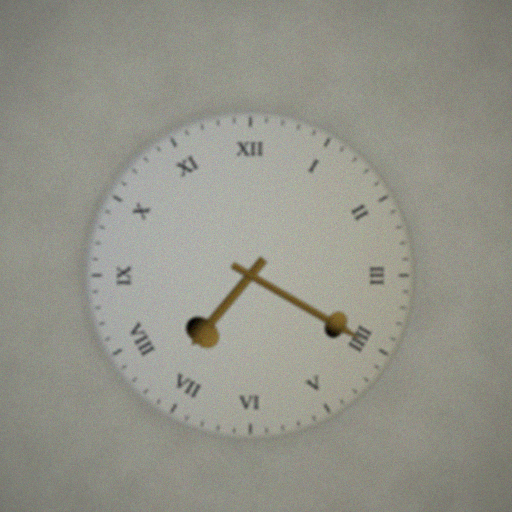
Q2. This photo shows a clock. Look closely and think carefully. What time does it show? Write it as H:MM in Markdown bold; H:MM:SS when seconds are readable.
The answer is **7:20**
